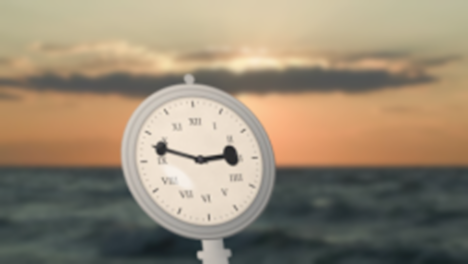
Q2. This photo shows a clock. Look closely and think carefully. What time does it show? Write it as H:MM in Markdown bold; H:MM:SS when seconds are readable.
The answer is **2:48**
